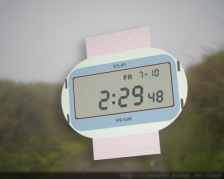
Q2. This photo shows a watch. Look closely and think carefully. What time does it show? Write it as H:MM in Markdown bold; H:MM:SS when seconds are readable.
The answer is **2:29:48**
